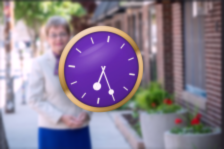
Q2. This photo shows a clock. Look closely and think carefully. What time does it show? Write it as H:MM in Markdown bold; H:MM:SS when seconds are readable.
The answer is **6:25**
